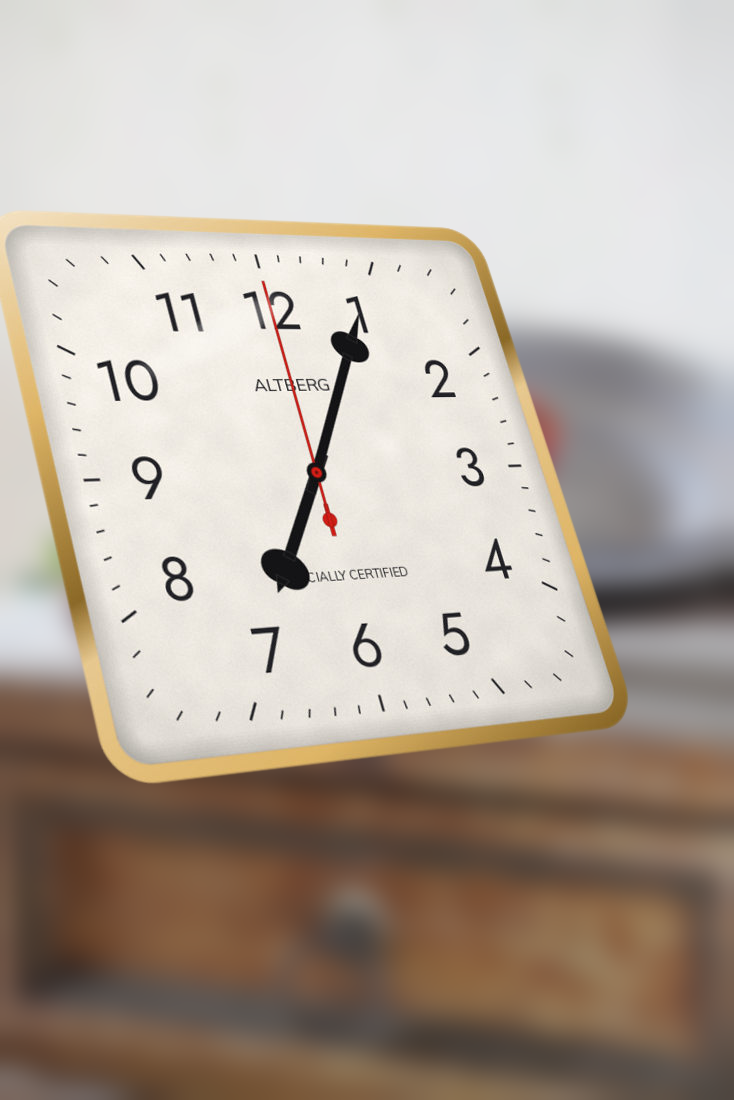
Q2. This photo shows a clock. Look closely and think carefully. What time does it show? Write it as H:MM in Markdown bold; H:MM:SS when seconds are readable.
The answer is **7:05:00**
